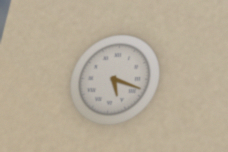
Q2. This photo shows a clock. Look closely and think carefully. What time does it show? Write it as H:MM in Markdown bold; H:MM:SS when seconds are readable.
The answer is **5:18**
